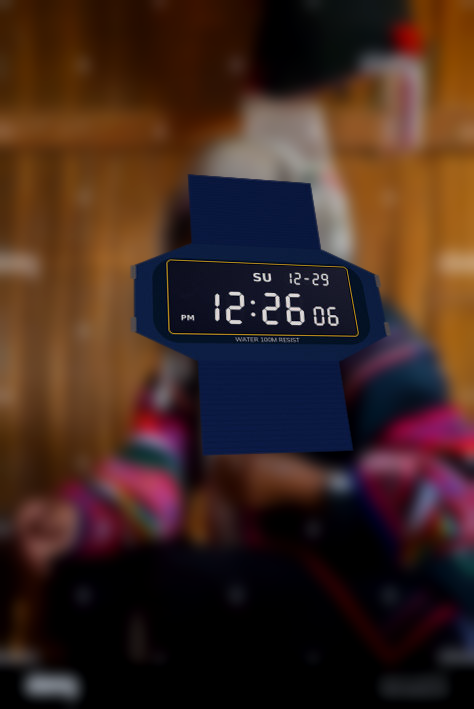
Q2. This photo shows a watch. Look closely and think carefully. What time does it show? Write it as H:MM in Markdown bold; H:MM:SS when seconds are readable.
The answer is **12:26:06**
